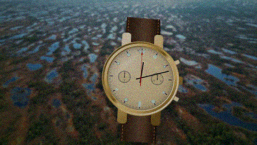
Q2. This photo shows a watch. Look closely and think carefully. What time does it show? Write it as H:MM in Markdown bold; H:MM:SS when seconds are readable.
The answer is **12:12**
